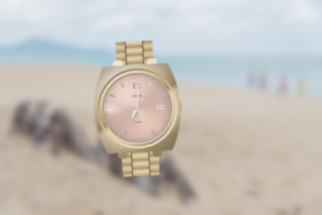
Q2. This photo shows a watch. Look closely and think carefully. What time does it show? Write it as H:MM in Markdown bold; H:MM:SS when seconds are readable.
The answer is **7:01**
